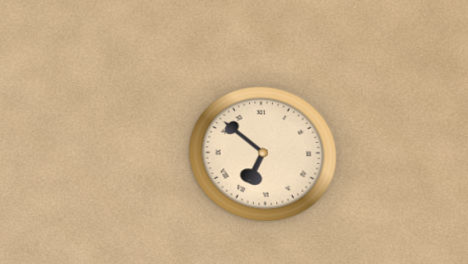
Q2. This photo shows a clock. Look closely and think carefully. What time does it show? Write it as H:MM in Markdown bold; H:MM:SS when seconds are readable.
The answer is **6:52**
